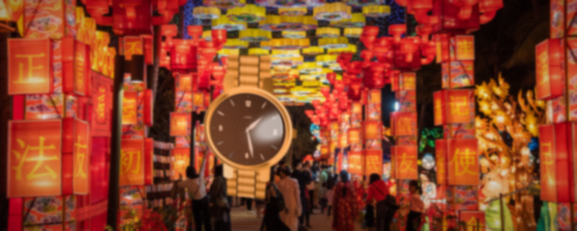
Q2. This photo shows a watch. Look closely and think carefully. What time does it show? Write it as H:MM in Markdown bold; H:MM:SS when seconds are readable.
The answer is **1:28**
